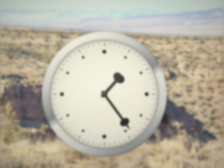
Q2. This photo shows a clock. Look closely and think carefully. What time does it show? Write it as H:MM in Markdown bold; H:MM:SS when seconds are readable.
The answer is **1:24**
